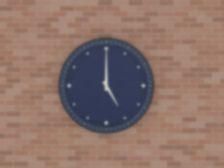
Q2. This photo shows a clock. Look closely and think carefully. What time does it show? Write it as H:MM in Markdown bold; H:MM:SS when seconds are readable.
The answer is **5:00**
